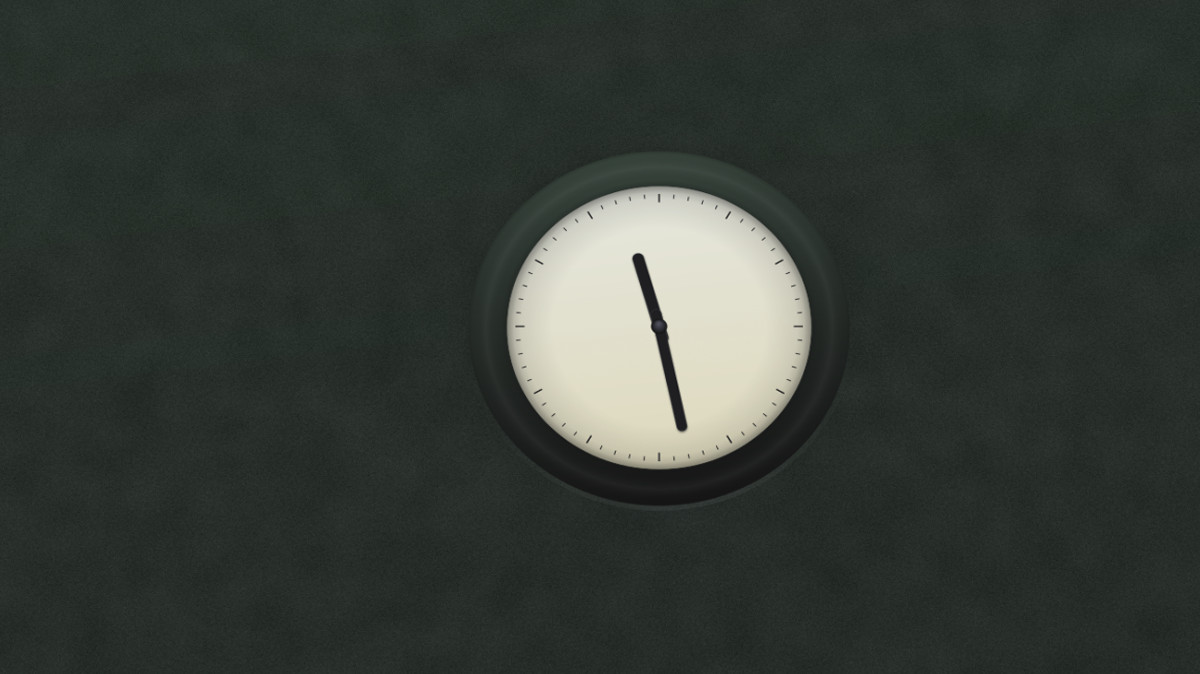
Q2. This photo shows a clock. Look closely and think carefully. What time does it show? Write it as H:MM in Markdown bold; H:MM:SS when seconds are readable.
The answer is **11:28**
